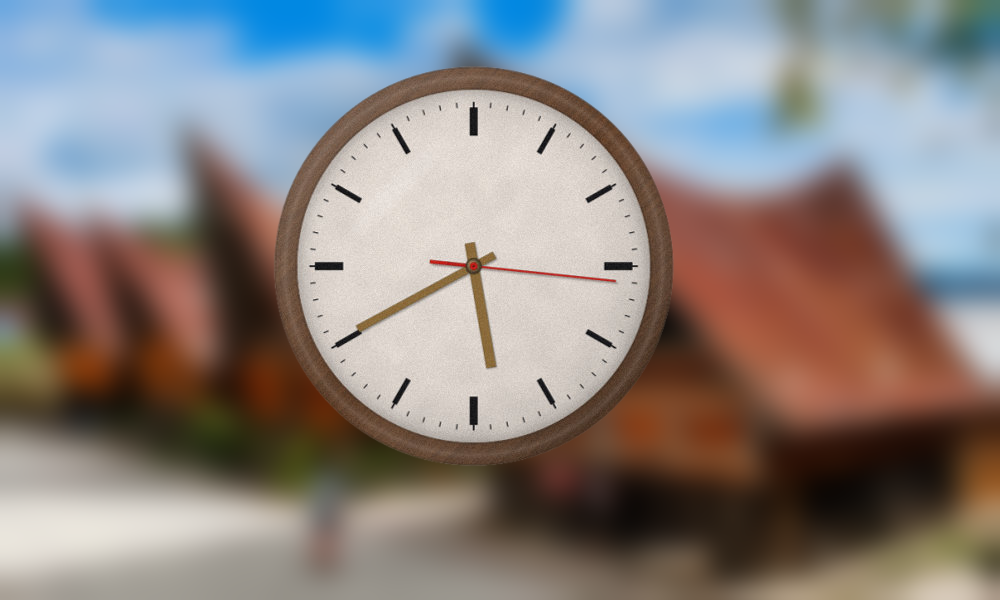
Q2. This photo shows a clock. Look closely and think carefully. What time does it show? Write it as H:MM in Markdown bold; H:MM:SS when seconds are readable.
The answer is **5:40:16**
